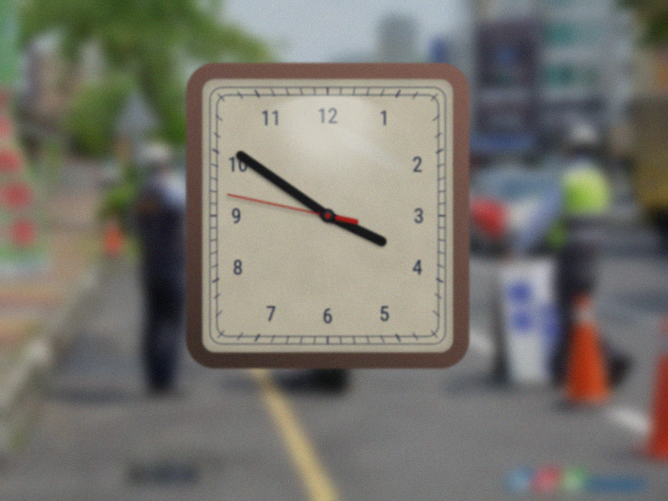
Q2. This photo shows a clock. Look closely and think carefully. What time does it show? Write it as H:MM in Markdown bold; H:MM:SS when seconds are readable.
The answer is **3:50:47**
